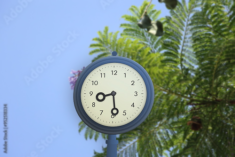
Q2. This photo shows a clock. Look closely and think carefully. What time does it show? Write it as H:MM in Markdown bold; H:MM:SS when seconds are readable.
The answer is **8:29**
